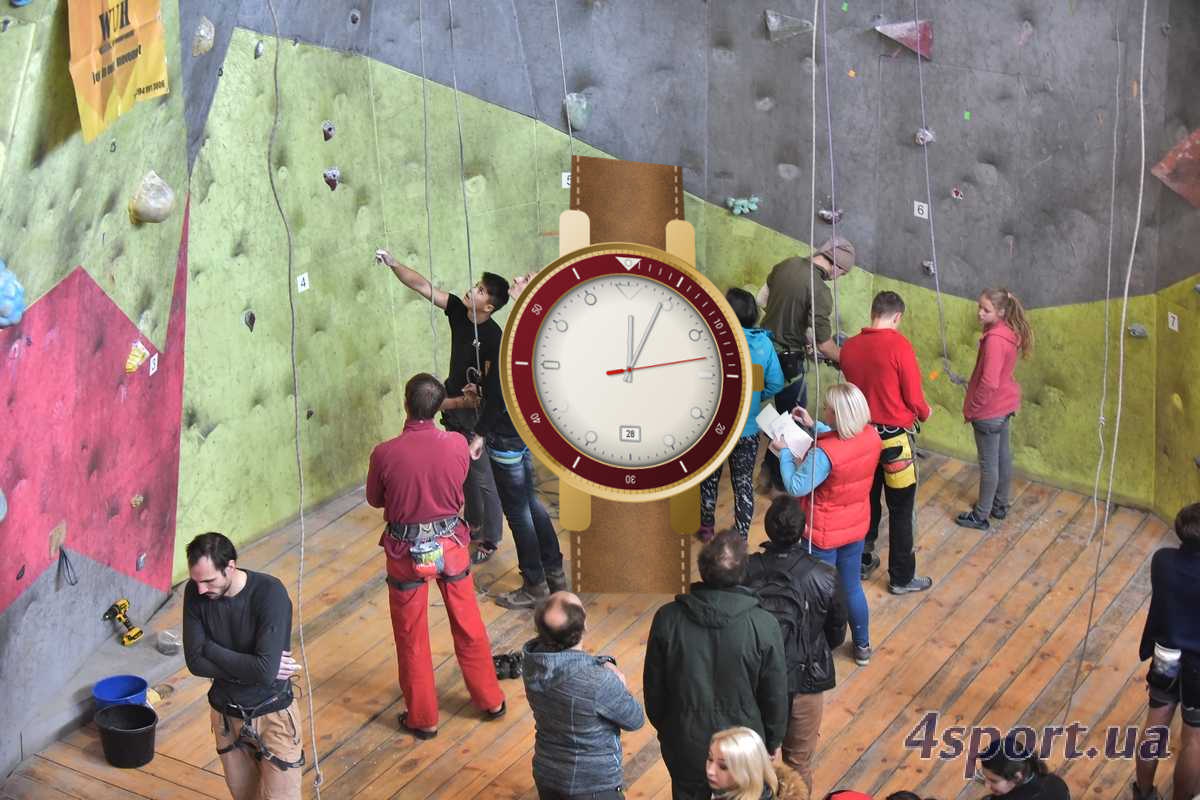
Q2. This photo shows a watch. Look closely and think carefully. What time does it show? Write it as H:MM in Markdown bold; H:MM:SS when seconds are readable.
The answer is **12:04:13**
